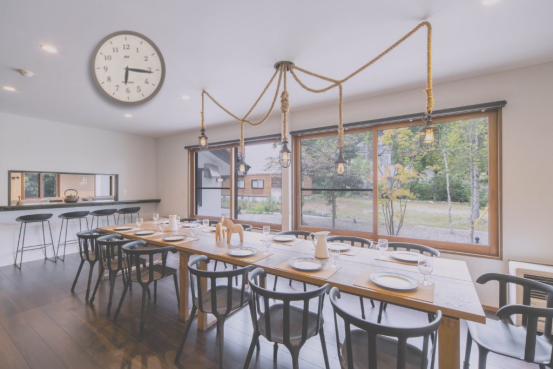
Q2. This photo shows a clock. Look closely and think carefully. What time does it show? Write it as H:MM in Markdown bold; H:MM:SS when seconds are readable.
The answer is **6:16**
